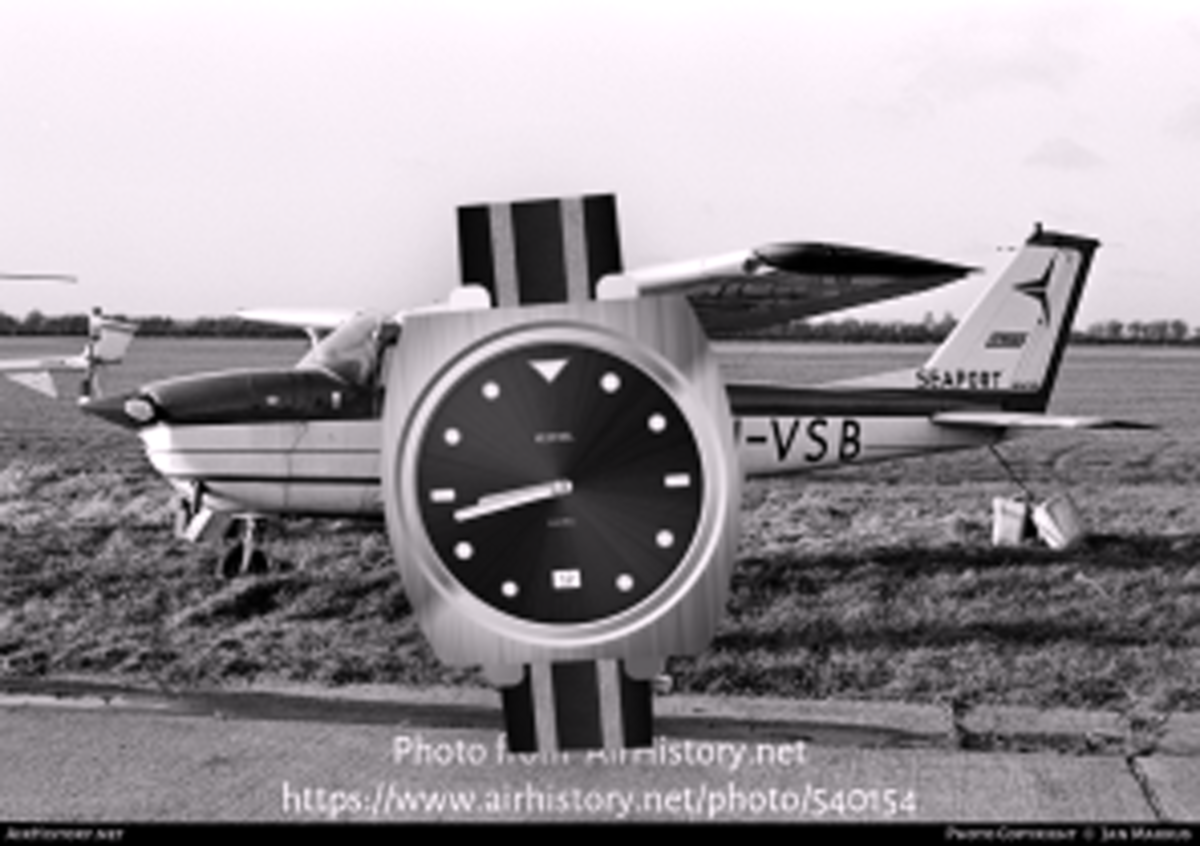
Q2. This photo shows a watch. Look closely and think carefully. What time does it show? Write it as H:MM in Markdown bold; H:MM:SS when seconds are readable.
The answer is **8:43**
